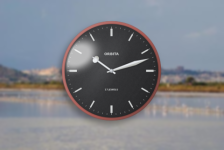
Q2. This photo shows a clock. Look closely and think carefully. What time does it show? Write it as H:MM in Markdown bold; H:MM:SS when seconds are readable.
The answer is **10:12**
